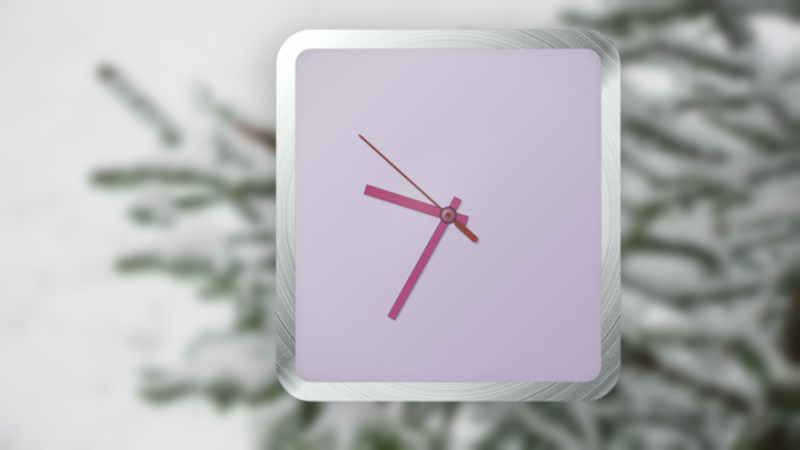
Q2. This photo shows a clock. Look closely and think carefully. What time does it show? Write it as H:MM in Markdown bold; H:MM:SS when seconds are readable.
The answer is **9:34:52**
